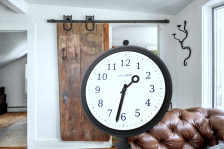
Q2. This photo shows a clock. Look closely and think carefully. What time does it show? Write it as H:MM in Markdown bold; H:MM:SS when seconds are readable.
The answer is **1:32**
